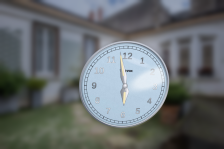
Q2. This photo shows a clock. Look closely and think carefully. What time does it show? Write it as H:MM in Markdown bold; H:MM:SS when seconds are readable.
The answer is **5:58**
